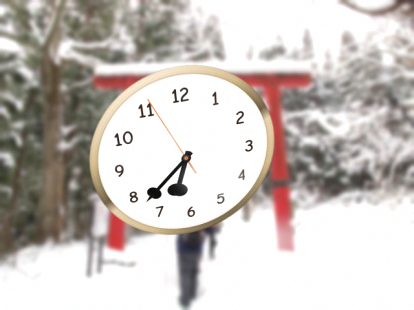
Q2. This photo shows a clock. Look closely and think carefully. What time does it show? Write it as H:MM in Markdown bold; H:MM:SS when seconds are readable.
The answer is **6:37:56**
